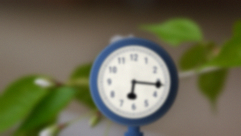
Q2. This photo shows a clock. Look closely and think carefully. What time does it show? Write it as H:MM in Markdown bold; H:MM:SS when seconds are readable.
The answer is **6:16**
